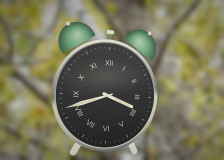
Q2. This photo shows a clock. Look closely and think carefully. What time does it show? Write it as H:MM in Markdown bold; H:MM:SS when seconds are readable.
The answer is **3:42**
